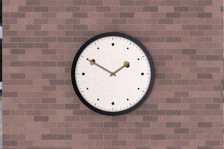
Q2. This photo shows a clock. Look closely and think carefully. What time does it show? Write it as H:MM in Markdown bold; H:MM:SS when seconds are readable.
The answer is **1:50**
